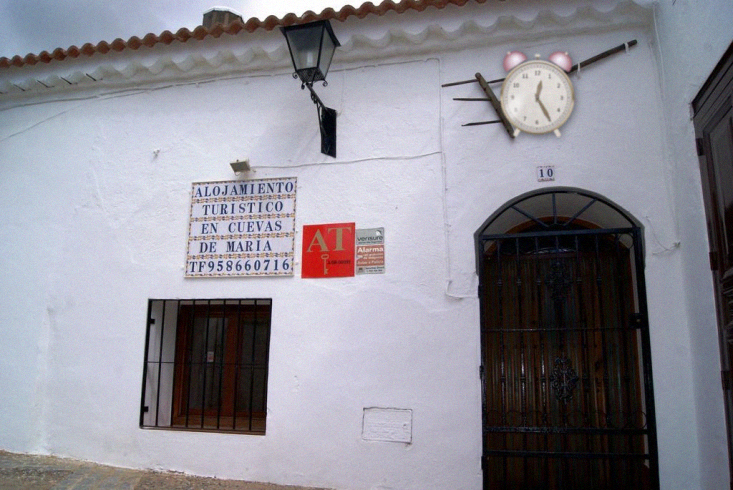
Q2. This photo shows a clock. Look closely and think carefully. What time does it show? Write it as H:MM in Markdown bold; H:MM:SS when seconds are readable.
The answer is **12:25**
